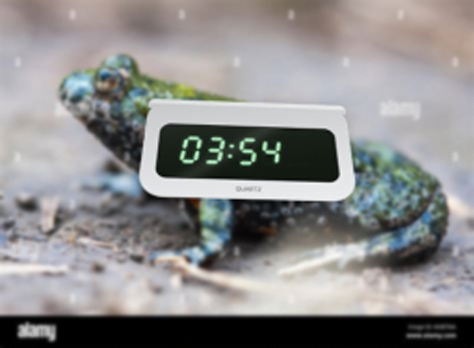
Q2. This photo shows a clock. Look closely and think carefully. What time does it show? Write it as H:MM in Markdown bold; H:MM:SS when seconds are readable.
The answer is **3:54**
